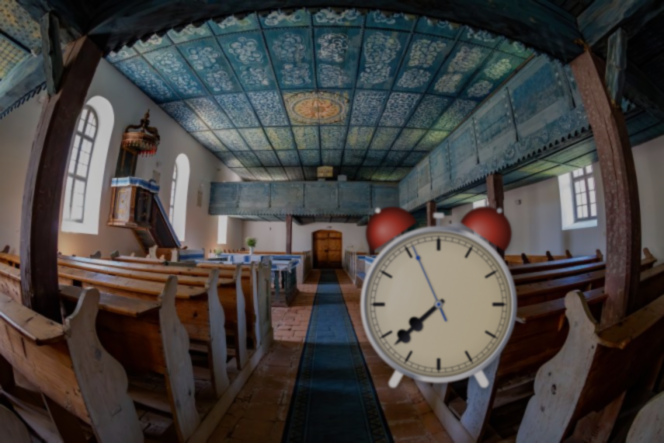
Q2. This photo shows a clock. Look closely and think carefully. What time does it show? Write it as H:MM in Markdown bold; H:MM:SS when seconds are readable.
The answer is **7:37:56**
